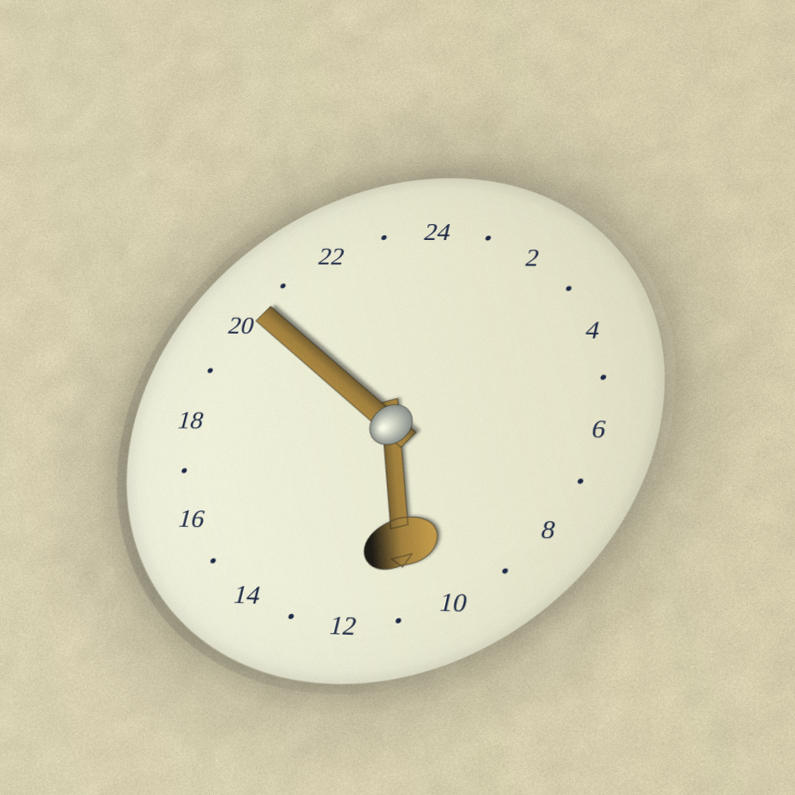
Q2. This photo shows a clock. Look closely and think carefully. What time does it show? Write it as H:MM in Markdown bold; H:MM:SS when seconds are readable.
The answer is **10:51**
